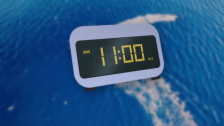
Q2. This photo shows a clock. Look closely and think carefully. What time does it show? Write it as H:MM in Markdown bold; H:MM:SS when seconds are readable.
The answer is **11:00**
